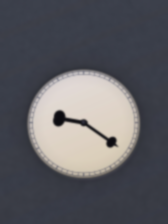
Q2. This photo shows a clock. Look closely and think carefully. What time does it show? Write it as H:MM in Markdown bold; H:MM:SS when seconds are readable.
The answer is **9:21**
